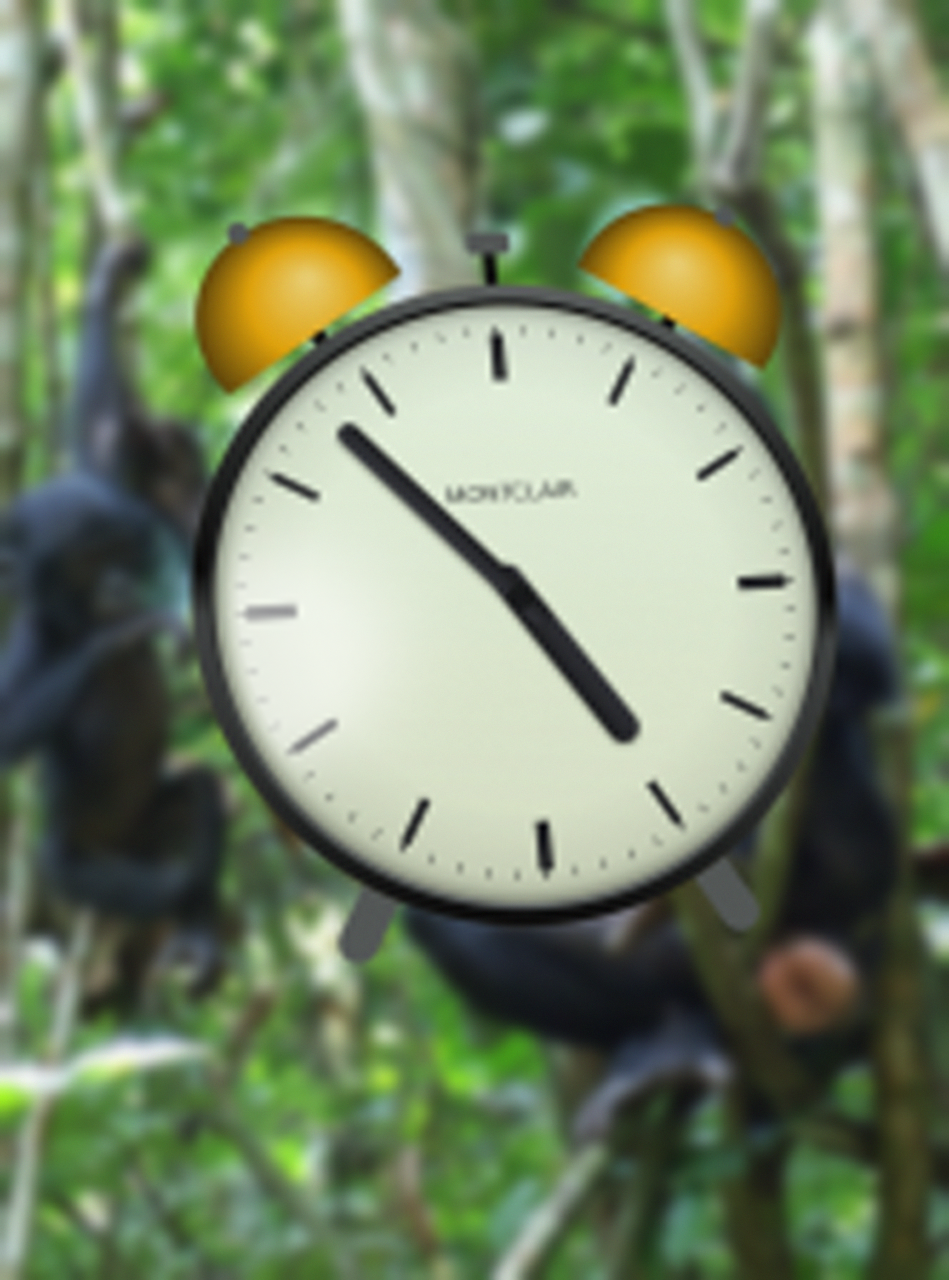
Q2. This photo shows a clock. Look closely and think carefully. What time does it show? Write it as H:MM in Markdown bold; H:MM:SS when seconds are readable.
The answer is **4:53**
